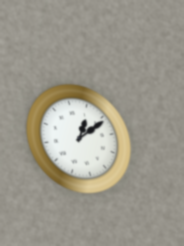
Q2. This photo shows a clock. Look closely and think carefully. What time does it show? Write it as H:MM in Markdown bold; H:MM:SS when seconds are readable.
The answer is **1:11**
